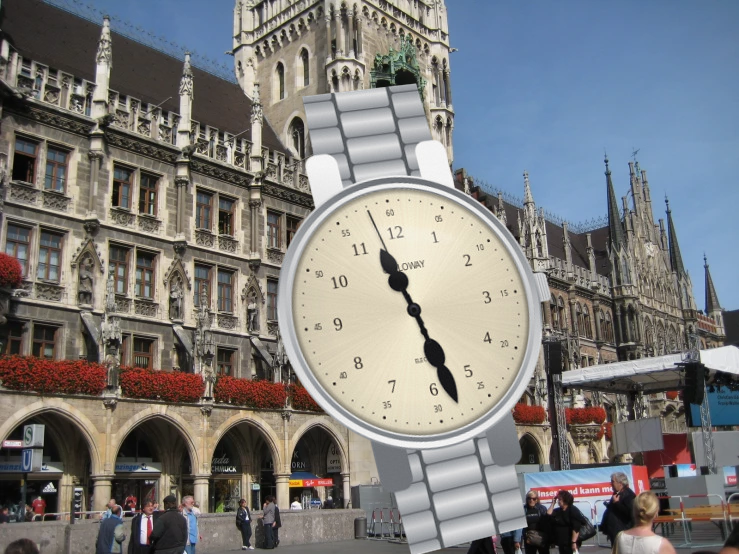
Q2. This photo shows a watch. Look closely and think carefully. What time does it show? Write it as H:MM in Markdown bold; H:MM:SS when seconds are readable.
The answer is **11:27:58**
